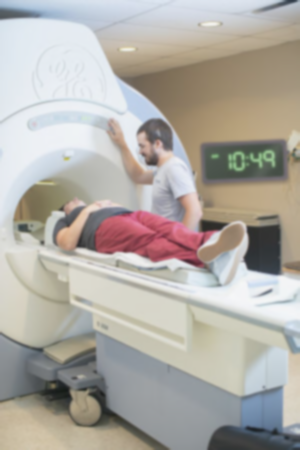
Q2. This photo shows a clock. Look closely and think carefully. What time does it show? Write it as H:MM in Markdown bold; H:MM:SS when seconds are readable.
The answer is **10:49**
